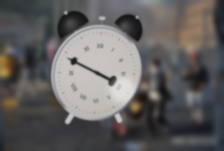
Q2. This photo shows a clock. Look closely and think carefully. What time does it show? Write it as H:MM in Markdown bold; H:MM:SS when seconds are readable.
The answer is **3:49**
